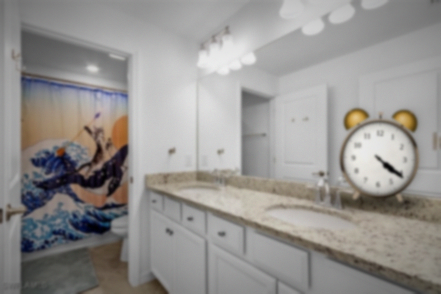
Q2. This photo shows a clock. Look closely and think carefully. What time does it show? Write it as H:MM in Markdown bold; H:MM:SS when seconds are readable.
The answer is **4:21**
